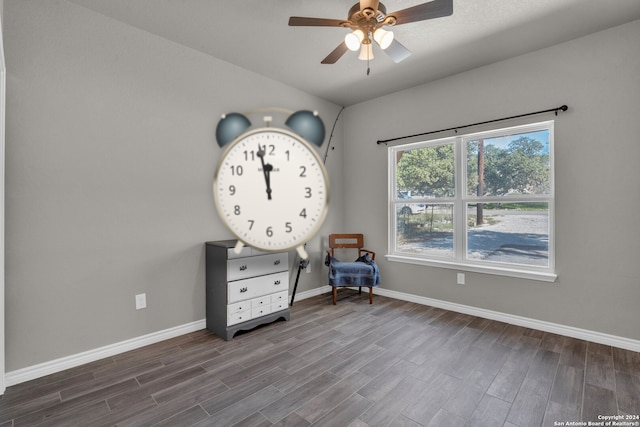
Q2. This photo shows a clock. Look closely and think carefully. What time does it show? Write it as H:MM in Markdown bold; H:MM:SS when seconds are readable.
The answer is **11:58**
